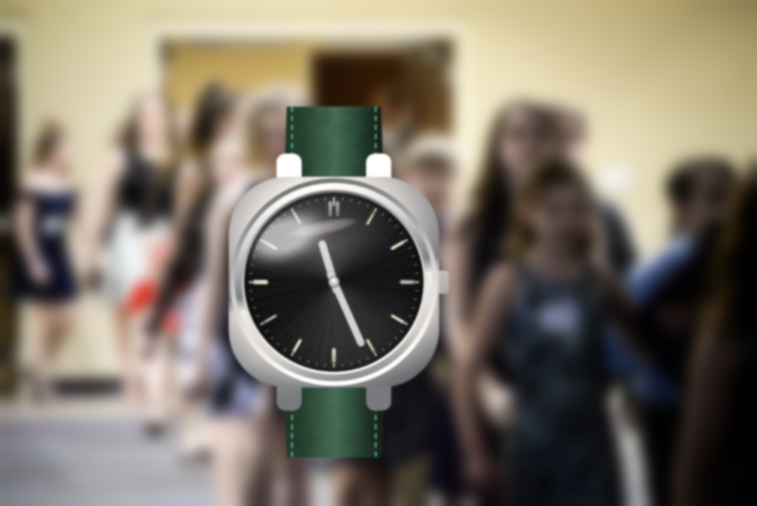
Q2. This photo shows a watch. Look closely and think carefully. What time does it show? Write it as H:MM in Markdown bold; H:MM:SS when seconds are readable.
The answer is **11:26**
